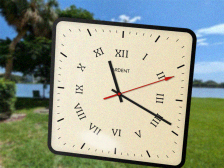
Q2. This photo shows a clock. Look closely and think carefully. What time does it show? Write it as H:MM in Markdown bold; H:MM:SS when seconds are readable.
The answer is **11:19:11**
